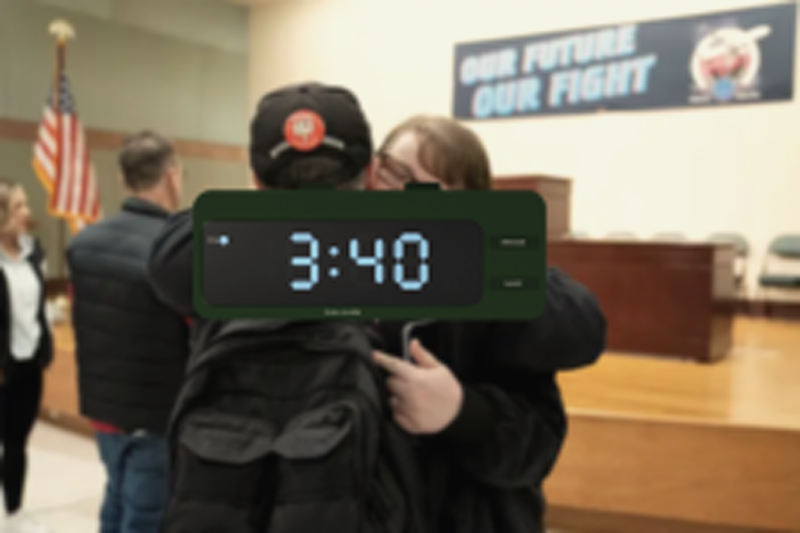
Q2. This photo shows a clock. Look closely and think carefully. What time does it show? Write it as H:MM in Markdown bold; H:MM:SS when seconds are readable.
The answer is **3:40**
